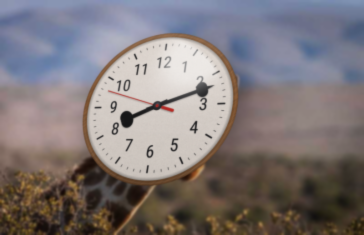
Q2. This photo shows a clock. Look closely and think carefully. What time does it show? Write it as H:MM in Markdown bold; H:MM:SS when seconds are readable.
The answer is **8:11:48**
